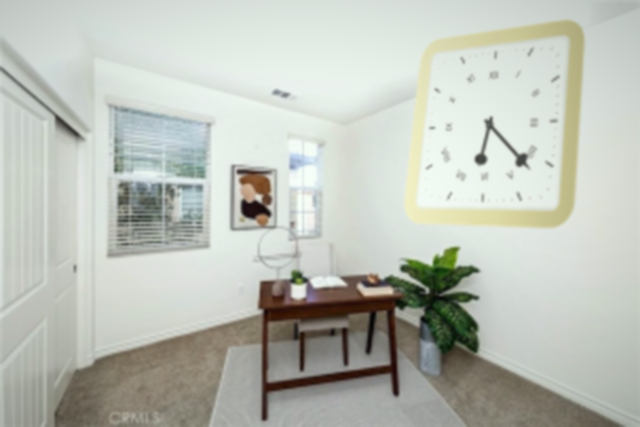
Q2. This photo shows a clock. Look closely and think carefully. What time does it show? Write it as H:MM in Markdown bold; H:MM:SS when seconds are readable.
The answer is **6:22**
